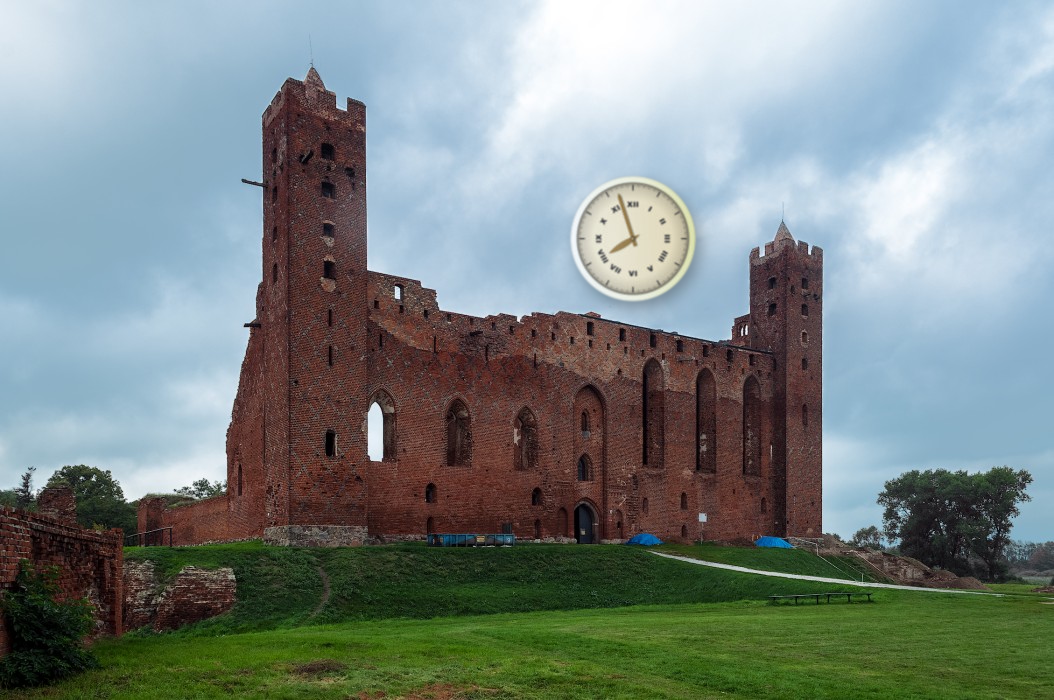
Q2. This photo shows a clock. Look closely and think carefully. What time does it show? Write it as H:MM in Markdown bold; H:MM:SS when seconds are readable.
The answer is **7:57**
